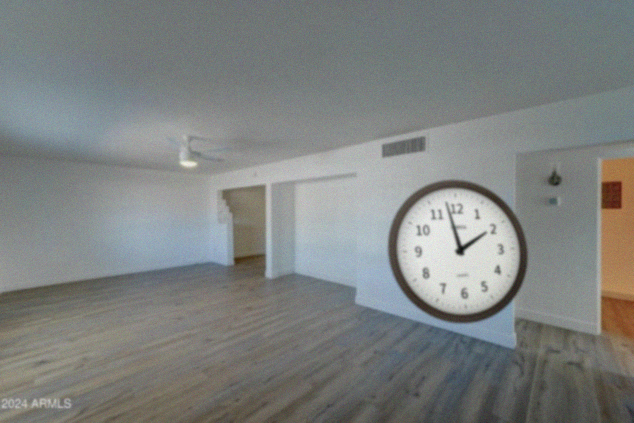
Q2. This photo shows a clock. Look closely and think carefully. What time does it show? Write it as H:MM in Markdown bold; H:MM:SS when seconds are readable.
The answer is **1:58**
